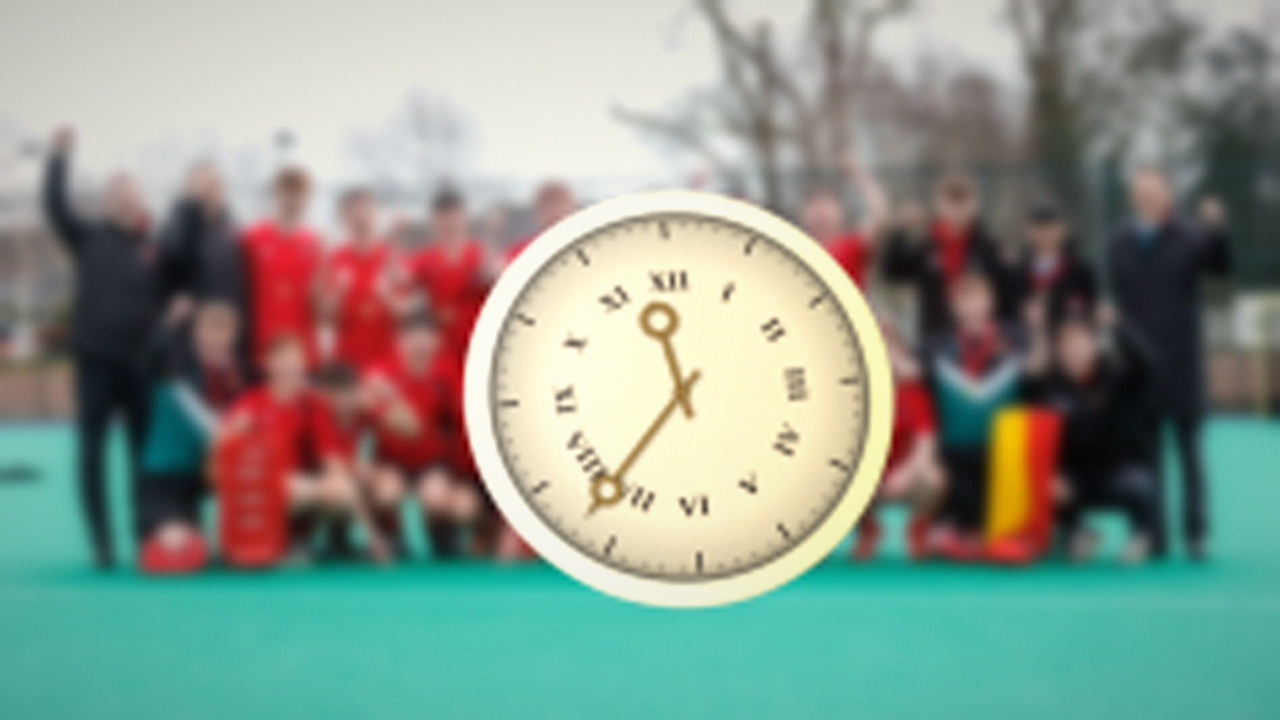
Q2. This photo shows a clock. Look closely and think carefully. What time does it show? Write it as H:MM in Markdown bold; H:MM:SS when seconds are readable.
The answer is **11:37**
